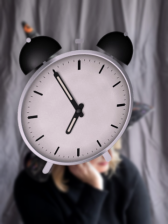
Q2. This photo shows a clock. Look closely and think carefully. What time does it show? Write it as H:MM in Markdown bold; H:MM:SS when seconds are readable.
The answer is **6:55**
